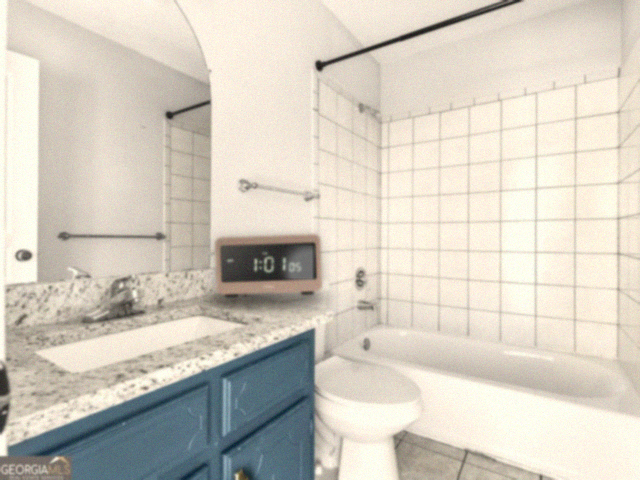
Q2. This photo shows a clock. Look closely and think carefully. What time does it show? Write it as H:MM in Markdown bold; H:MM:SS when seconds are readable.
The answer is **1:01**
